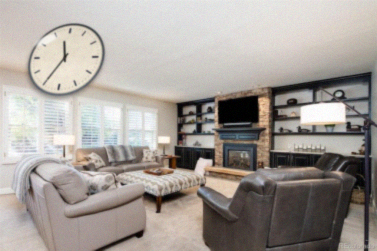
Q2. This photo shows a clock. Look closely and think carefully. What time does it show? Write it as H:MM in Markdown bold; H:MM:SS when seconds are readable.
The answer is **11:35**
